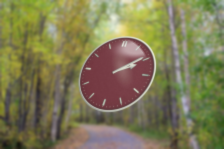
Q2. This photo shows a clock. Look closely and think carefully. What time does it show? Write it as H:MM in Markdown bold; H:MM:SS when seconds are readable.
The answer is **2:09**
